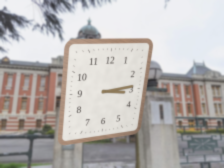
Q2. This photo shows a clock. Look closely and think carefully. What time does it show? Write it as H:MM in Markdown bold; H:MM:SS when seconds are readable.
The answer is **3:14**
